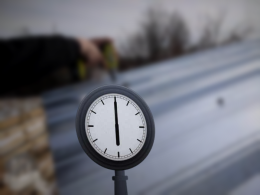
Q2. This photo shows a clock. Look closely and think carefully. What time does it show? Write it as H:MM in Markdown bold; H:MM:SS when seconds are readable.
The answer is **6:00**
